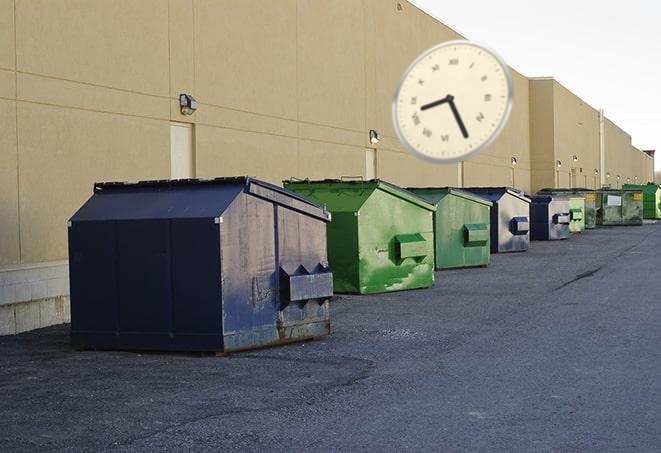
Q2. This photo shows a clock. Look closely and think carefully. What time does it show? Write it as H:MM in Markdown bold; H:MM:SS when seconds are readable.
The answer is **8:25**
